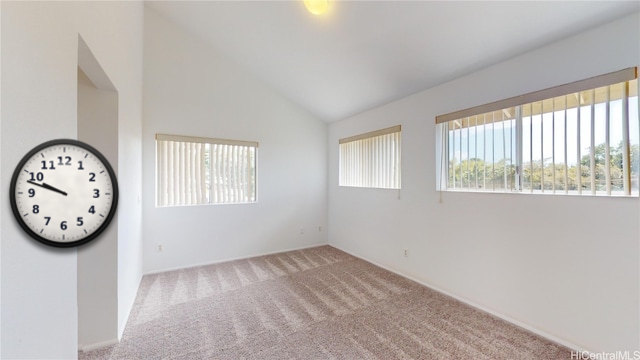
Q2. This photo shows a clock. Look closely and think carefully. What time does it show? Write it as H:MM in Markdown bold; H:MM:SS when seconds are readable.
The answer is **9:48**
